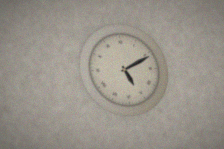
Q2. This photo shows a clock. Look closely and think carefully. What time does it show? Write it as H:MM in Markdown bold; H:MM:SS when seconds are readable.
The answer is **5:11**
